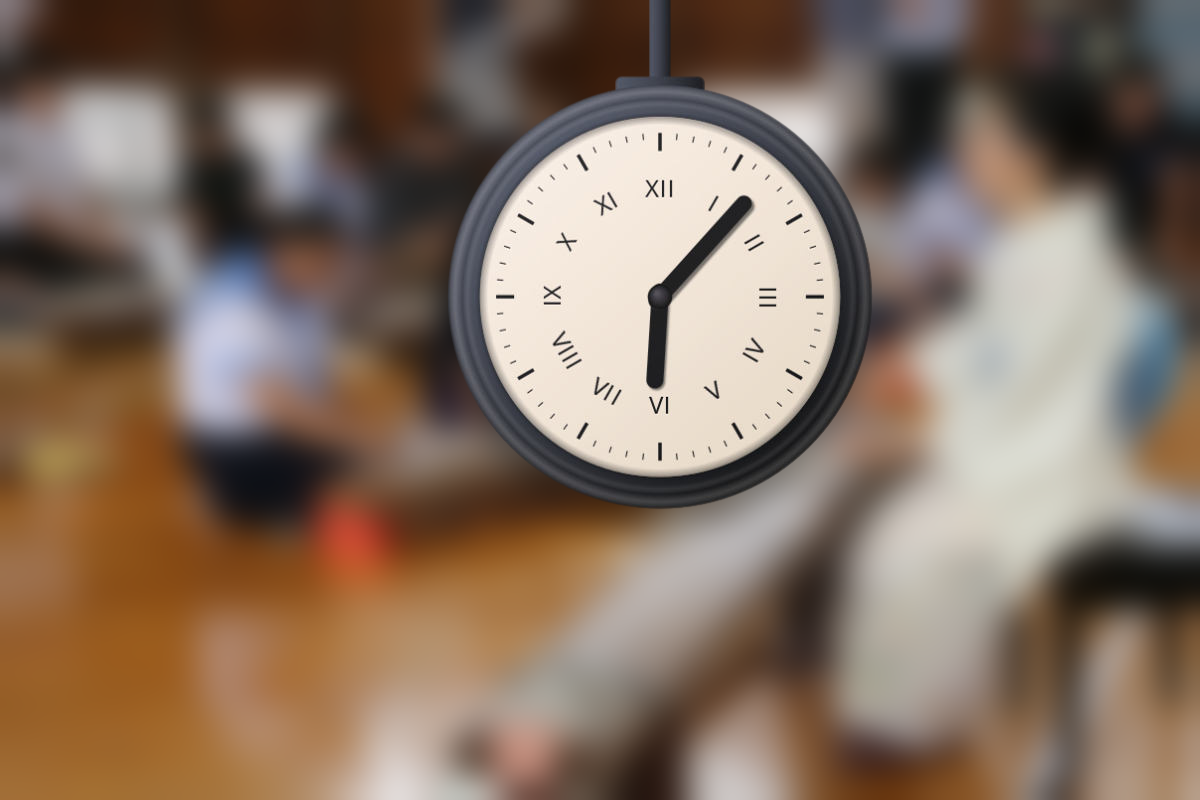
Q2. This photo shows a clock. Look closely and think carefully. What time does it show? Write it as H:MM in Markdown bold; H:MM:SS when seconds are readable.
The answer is **6:07**
